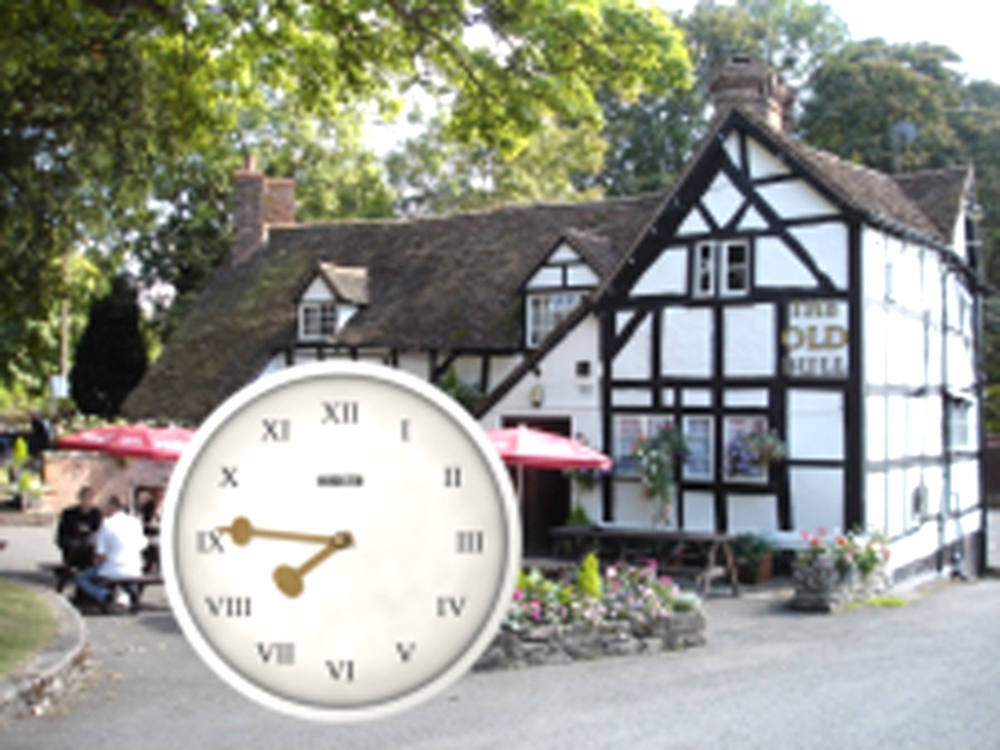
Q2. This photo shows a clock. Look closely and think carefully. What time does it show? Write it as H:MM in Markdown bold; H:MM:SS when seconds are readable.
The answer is **7:46**
